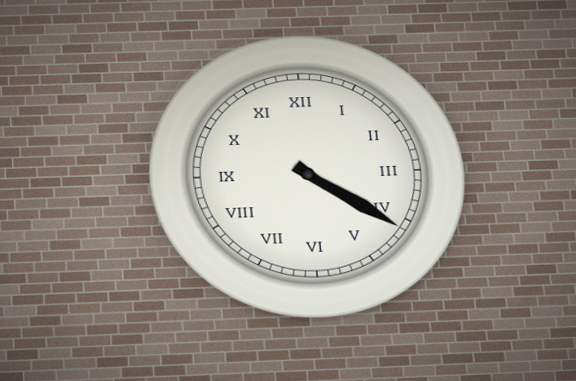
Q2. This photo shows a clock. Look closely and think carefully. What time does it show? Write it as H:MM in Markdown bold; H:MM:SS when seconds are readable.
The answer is **4:21**
